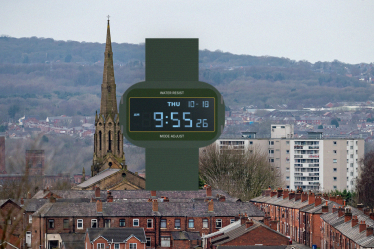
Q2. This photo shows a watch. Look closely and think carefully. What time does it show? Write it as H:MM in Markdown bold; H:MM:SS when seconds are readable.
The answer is **9:55:26**
